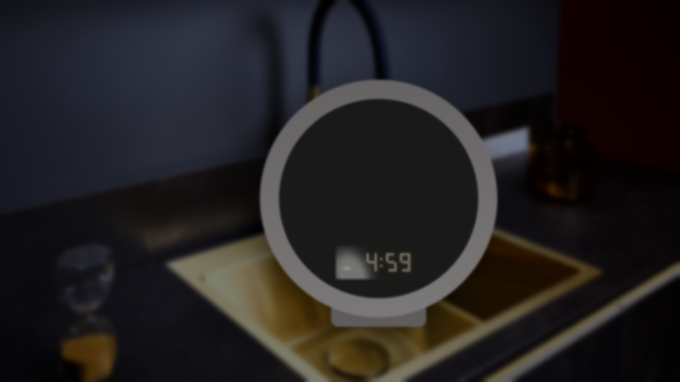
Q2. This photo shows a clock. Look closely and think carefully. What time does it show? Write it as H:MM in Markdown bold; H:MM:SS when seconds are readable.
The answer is **4:59**
